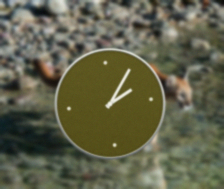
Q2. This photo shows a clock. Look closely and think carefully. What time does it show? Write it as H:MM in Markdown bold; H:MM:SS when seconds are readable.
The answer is **2:06**
